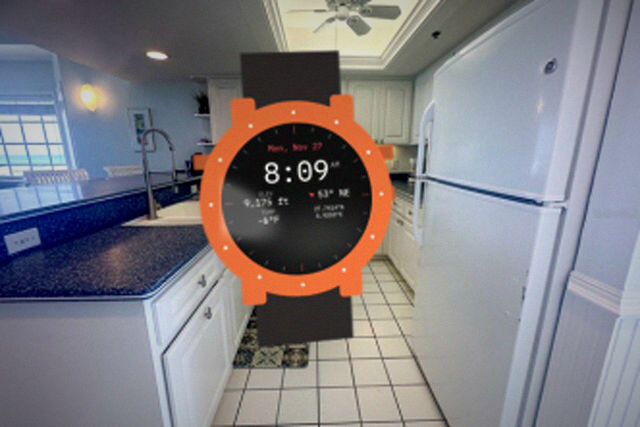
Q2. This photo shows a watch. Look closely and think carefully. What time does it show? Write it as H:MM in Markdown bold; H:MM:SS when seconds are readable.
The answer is **8:09**
